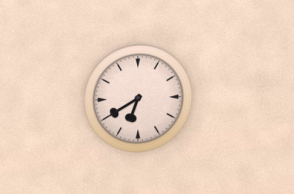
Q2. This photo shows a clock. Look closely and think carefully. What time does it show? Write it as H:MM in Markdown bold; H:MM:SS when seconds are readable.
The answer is **6:40**
